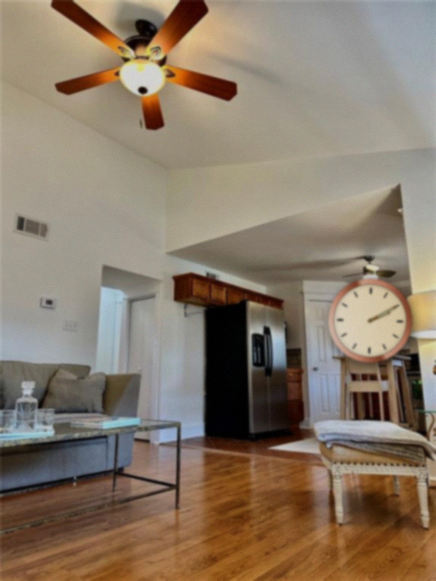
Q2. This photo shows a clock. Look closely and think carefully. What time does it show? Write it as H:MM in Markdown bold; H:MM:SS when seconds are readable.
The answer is **2:10**
